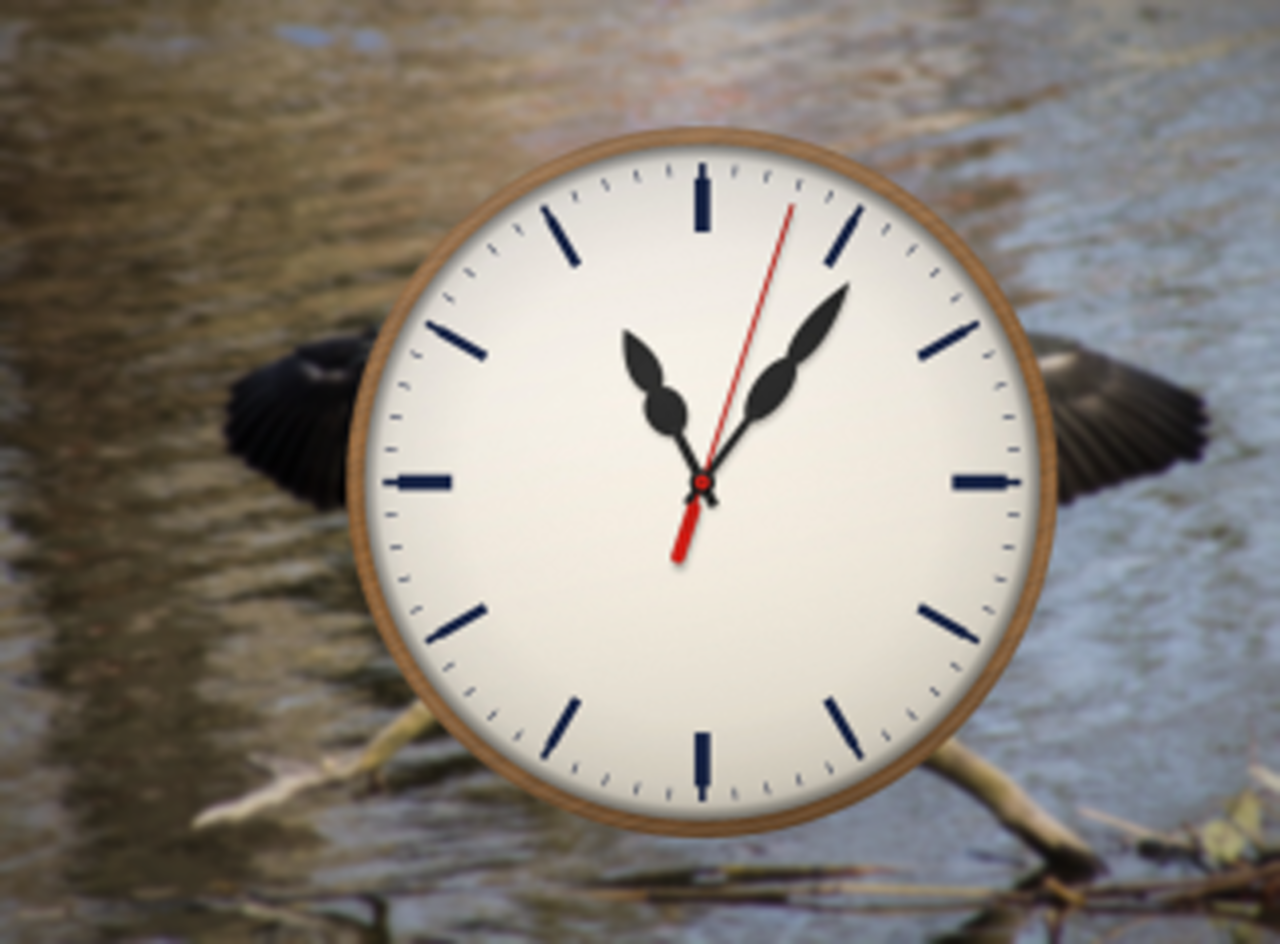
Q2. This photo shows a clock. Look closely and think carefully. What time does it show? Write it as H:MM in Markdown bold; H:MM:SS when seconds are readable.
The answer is **11:06:03**
